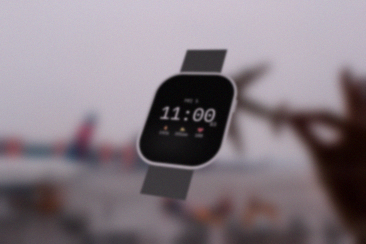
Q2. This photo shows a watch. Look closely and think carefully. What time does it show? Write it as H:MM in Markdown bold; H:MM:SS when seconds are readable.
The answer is **11:00**
